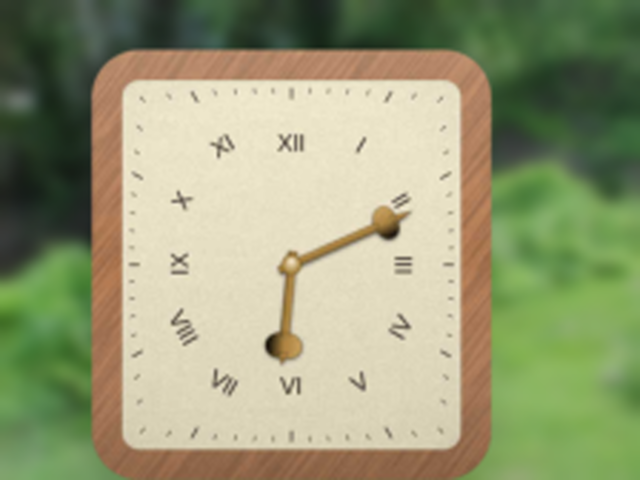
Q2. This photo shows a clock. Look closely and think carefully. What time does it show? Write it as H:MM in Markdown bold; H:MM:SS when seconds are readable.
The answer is **6:11**
